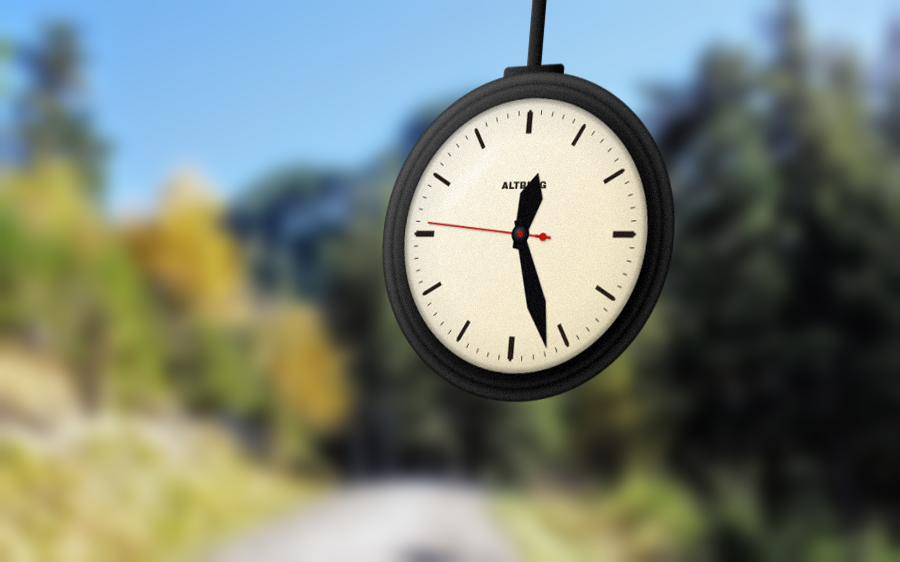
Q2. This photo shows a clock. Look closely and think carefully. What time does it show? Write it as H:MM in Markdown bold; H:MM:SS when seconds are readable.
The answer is **12:26:46**
